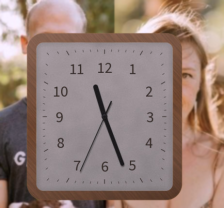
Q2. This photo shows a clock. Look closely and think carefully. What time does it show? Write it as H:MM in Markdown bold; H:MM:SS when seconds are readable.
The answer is **11:26:34**
